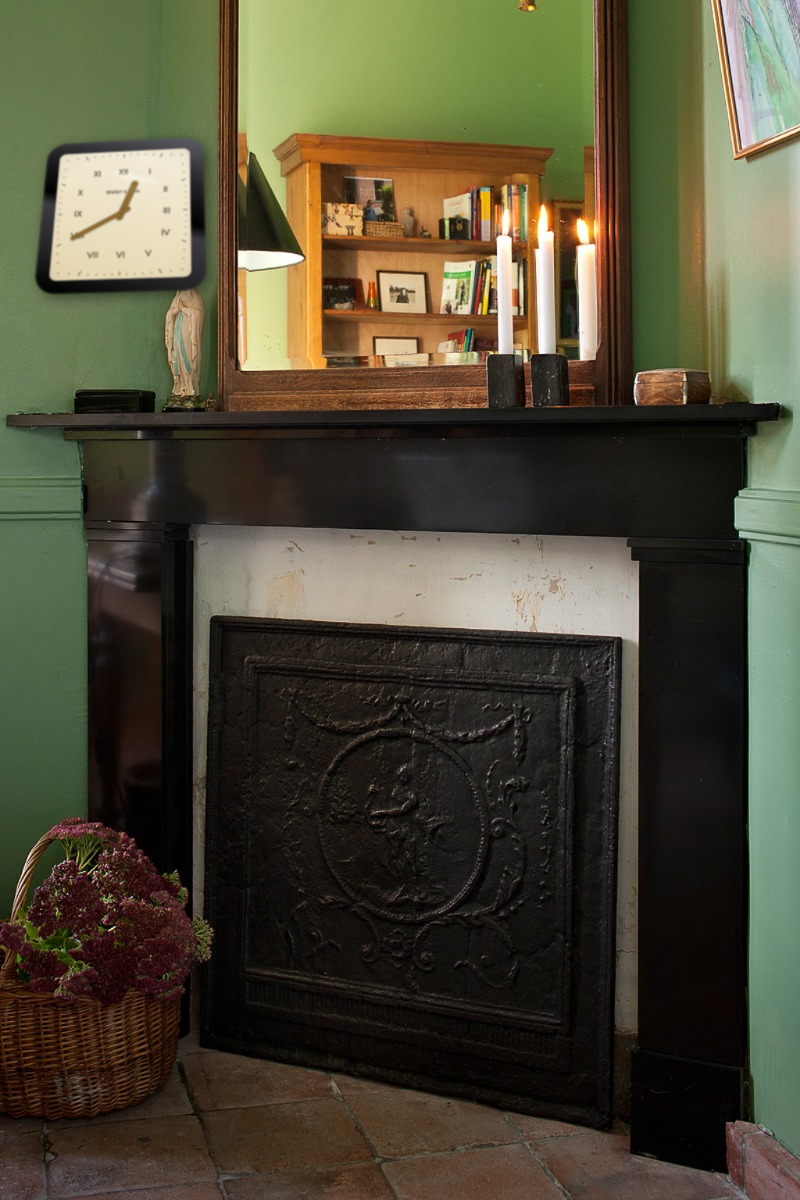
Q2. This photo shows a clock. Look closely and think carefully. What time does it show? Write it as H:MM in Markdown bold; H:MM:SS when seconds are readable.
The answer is **12:40**
